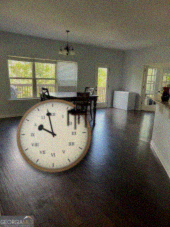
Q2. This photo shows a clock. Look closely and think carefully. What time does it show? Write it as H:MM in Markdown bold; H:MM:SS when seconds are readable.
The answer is **9:58**
